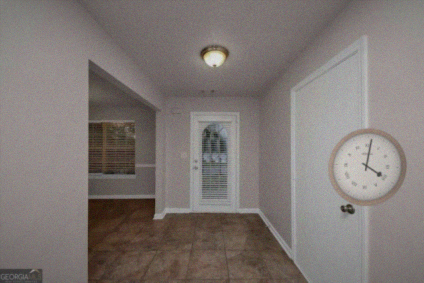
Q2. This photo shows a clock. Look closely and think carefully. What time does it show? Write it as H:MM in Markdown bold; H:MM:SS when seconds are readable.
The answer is **4:01**
